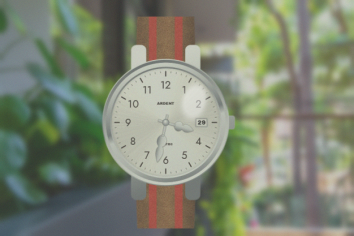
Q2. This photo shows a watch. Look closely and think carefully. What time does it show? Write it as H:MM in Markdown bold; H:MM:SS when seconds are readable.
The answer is **3:32**
